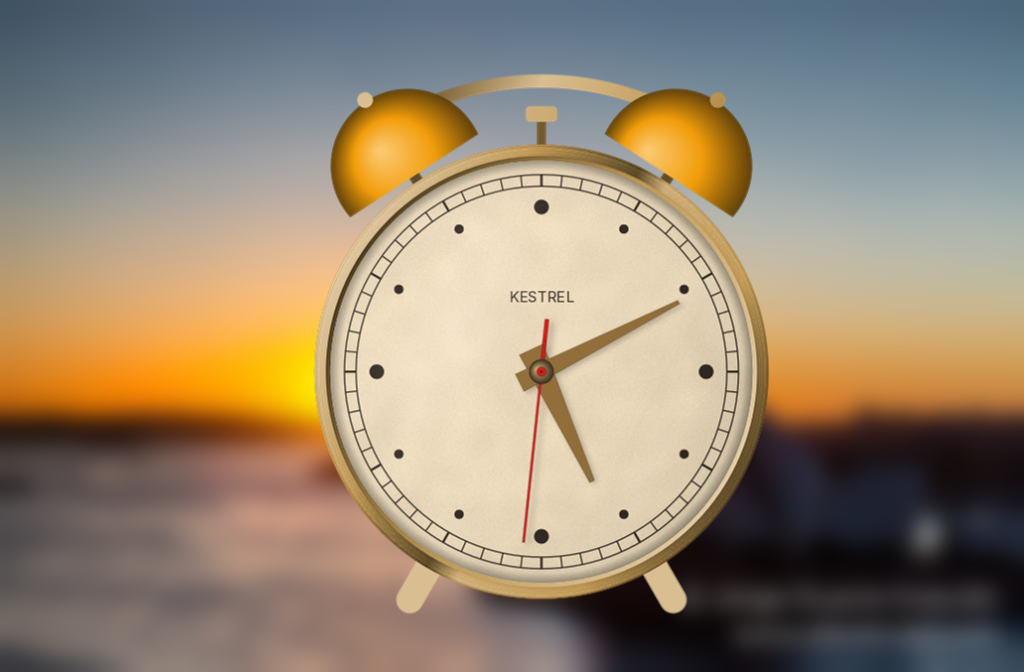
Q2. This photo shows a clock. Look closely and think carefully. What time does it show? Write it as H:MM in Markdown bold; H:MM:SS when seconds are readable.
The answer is **5:10:31**
